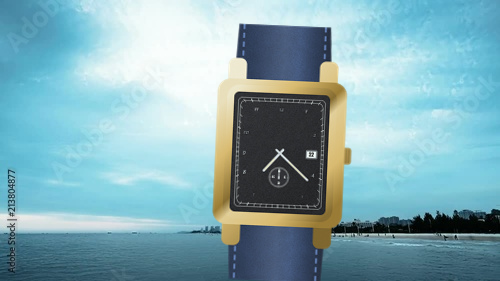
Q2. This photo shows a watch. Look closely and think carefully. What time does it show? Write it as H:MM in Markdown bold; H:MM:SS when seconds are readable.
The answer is **7:22**
